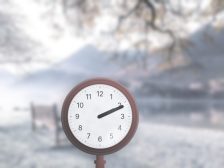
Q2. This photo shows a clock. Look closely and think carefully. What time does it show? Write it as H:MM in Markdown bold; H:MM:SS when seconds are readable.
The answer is **2:11**
